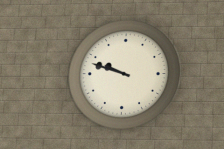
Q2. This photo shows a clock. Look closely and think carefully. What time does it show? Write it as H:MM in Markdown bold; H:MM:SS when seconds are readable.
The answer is **9:48**
